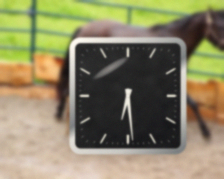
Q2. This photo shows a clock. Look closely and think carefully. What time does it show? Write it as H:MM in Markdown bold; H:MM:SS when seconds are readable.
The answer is **6:29**
